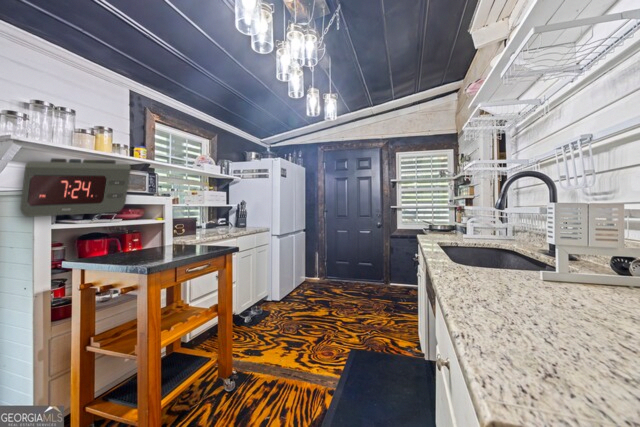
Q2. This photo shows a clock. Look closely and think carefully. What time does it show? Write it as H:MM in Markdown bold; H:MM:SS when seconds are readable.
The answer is **7:24**
